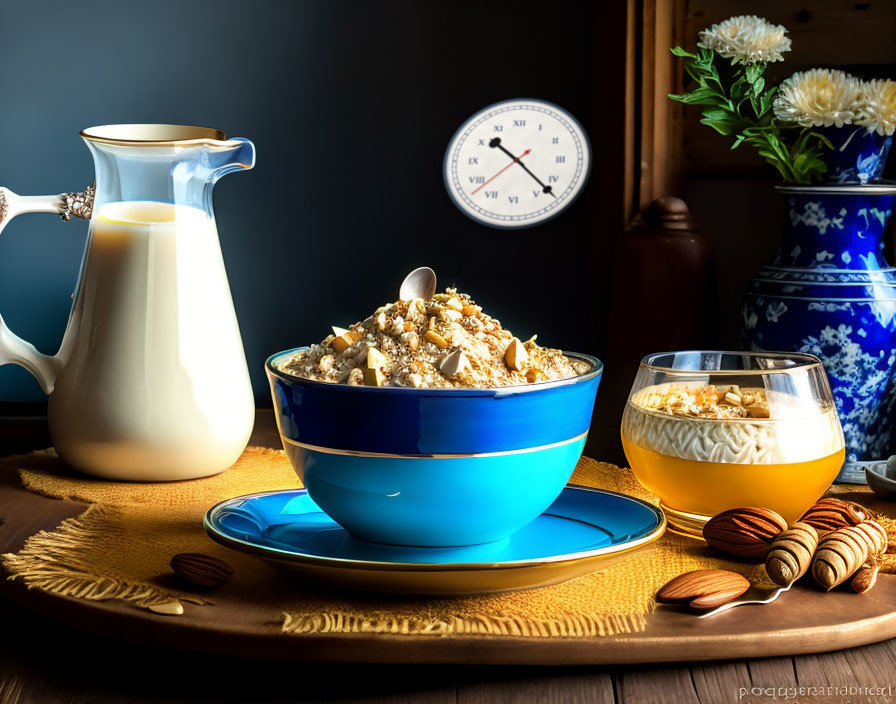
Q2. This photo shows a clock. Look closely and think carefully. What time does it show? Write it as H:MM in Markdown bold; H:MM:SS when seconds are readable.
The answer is **10:22:38**
